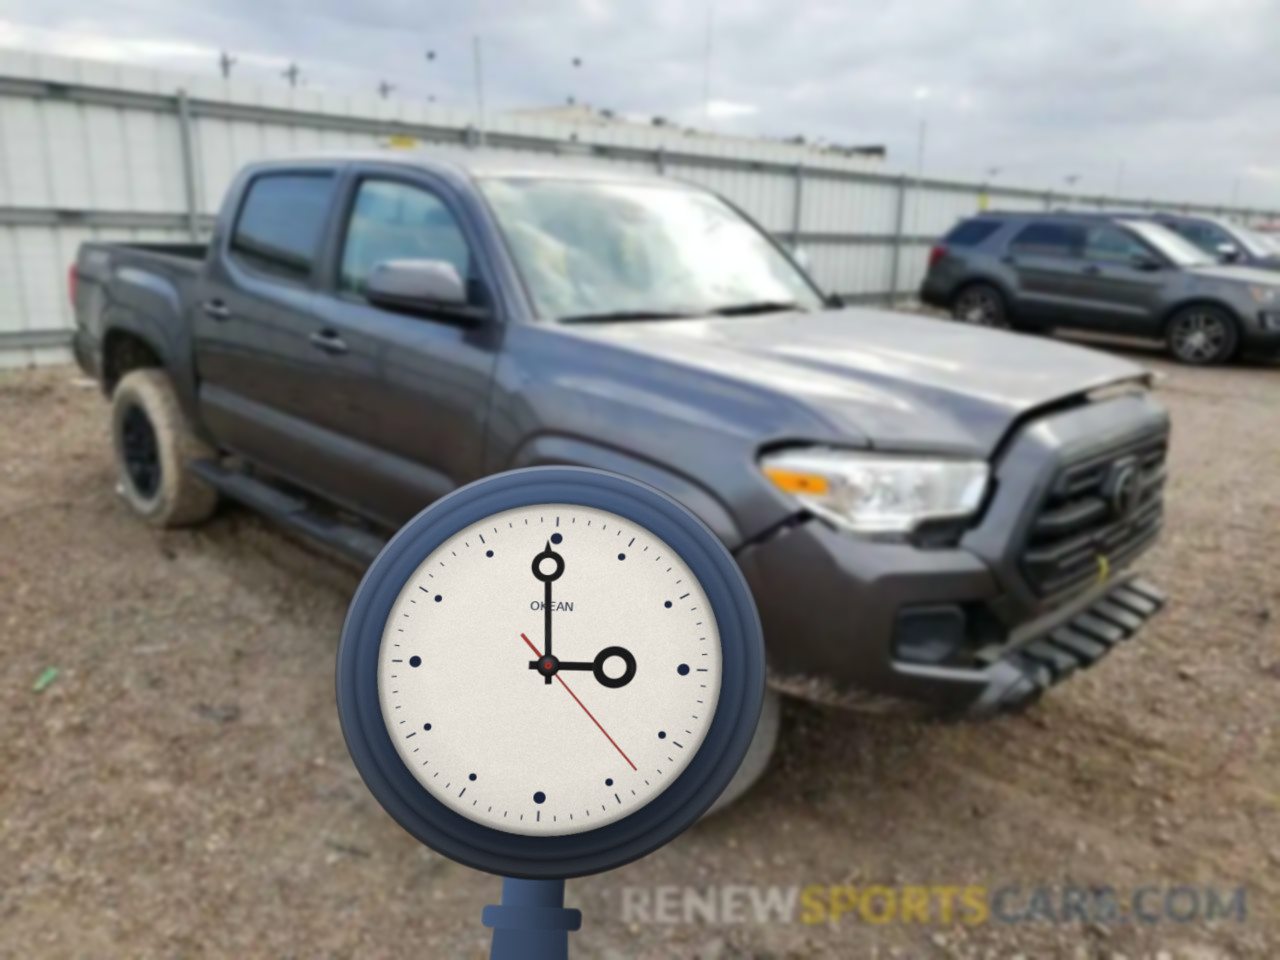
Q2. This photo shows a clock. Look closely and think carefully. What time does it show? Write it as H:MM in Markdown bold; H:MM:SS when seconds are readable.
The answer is **2:59:23**
